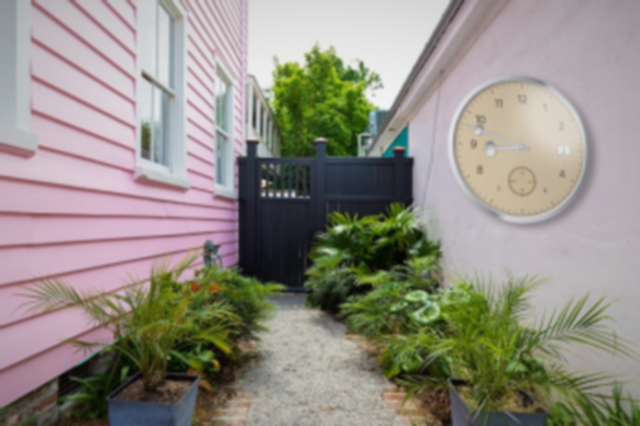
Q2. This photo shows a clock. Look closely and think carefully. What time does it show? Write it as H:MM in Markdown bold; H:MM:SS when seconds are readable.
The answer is **8:48**
